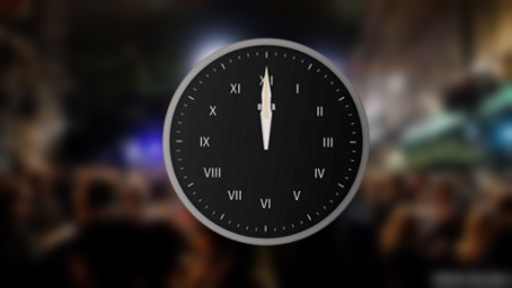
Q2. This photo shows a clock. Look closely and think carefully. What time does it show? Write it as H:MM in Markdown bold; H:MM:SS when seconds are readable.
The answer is **12:00**
